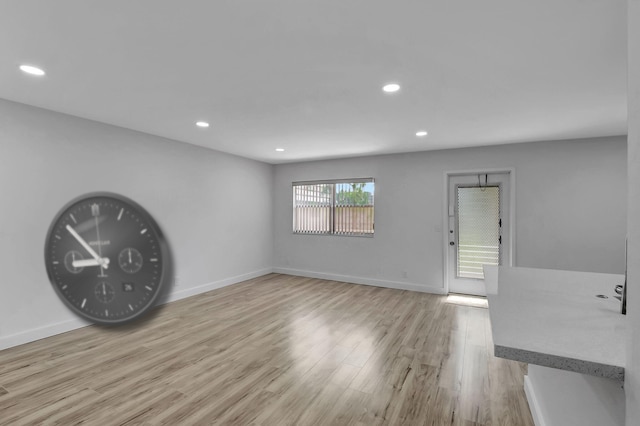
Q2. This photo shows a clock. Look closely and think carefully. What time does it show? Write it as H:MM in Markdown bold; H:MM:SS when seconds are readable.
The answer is **8:53**
